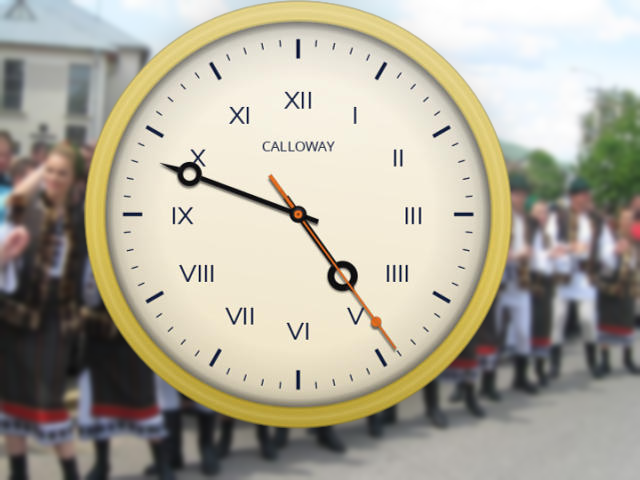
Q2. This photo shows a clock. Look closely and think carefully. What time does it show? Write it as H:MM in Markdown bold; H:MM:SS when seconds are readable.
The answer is **4:48:24**
